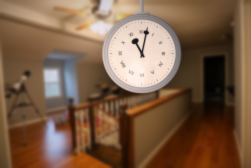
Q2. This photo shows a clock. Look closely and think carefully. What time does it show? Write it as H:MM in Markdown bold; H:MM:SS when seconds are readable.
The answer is **11:02**
